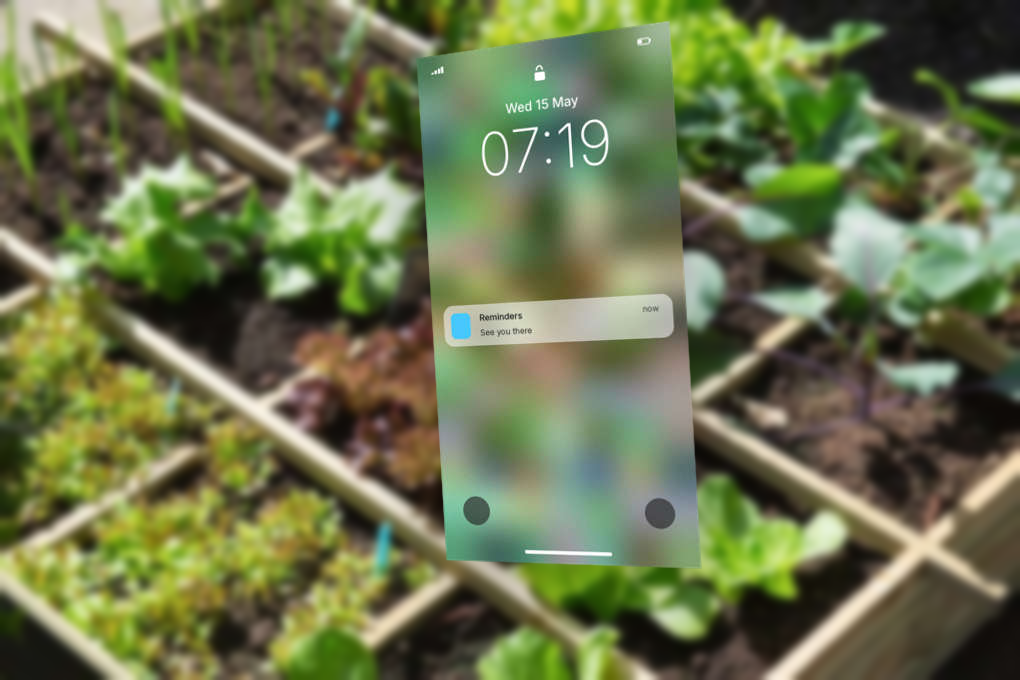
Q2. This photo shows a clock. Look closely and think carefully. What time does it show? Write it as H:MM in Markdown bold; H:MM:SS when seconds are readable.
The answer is **7:19**
